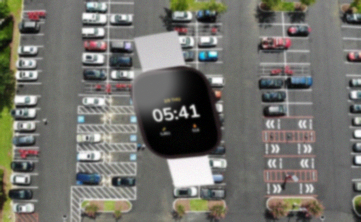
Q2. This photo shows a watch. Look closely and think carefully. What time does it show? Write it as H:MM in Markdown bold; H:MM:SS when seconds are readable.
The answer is **5:41**
